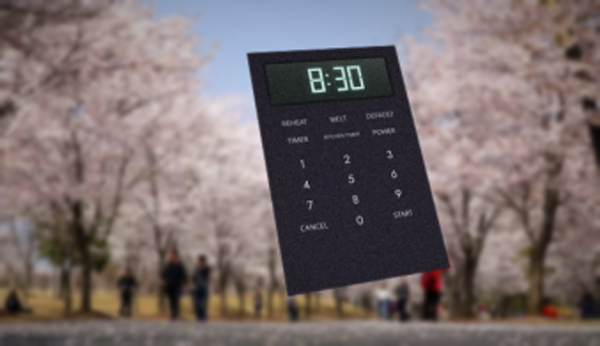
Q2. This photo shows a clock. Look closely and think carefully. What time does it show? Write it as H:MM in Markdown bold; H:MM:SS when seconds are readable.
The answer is **8:30**
